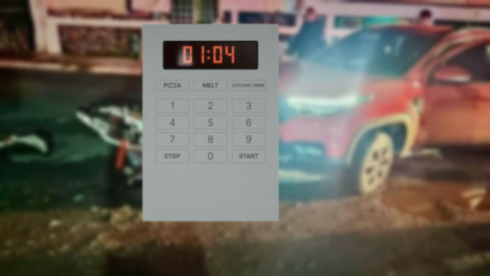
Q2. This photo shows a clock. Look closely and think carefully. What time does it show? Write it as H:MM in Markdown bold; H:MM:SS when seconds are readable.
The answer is **1:04**
